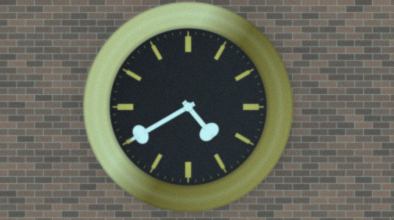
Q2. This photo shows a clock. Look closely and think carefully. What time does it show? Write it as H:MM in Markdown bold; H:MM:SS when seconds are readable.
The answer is **4:40**
